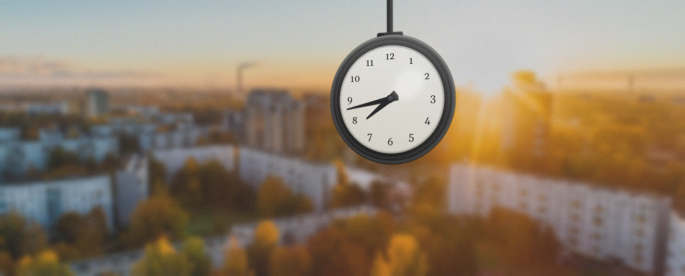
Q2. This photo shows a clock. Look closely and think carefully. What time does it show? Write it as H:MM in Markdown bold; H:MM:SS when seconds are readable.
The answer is **7:43**
